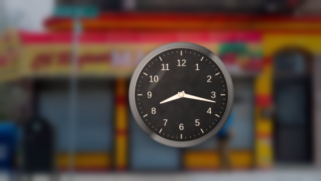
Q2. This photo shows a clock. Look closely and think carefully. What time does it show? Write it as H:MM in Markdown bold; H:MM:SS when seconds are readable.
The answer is **8:17**
